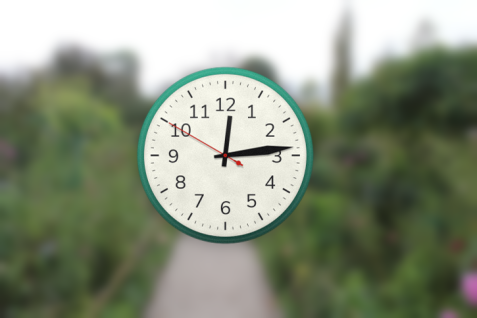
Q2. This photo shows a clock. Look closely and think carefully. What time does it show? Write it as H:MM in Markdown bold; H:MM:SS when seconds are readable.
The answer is **12:13:50**
